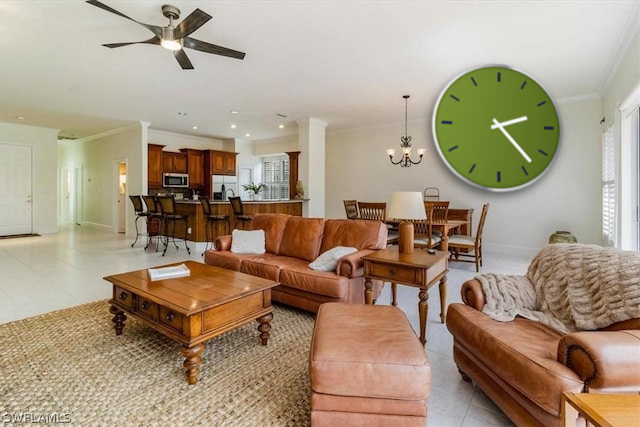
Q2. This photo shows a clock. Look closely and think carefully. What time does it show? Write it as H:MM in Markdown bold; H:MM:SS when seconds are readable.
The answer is **2:23**
